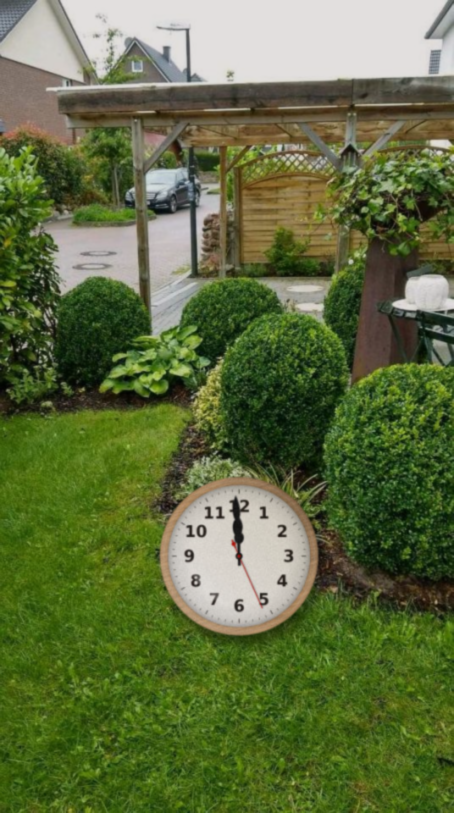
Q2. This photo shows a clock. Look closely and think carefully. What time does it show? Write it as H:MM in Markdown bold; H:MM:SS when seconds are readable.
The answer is **11:59:26**
